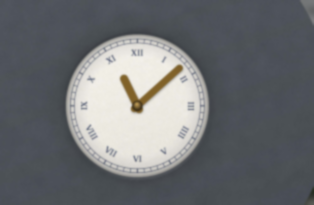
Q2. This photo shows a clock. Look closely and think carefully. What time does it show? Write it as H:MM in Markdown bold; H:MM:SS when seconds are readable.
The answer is **11:08**
